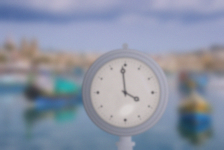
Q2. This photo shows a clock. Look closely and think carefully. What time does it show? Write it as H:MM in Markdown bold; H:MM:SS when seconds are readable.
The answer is **3:59**
